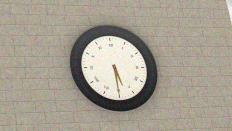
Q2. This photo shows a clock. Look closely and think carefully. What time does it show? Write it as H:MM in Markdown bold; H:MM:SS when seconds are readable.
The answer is **5:30**
